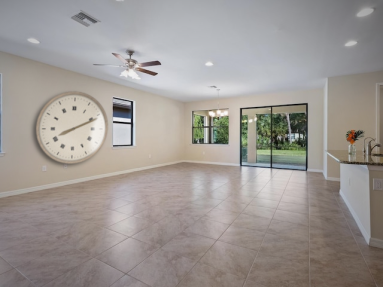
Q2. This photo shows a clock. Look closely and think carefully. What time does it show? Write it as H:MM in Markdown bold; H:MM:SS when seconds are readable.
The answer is **8:11**
